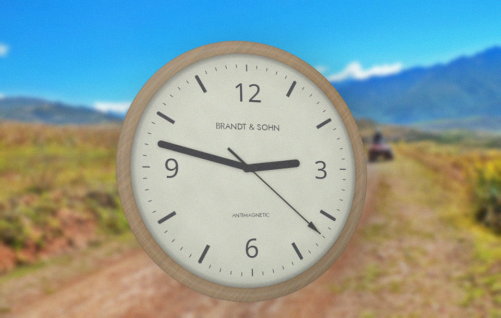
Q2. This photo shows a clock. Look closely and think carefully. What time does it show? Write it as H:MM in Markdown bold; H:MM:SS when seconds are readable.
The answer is **2:47:22**
